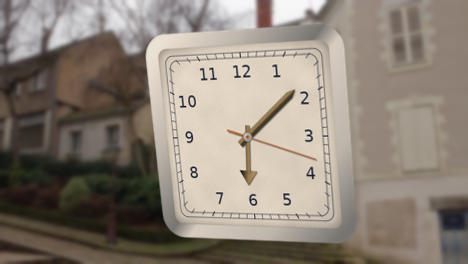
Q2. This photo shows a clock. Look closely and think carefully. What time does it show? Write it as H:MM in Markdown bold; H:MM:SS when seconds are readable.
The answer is **6:08:18**
